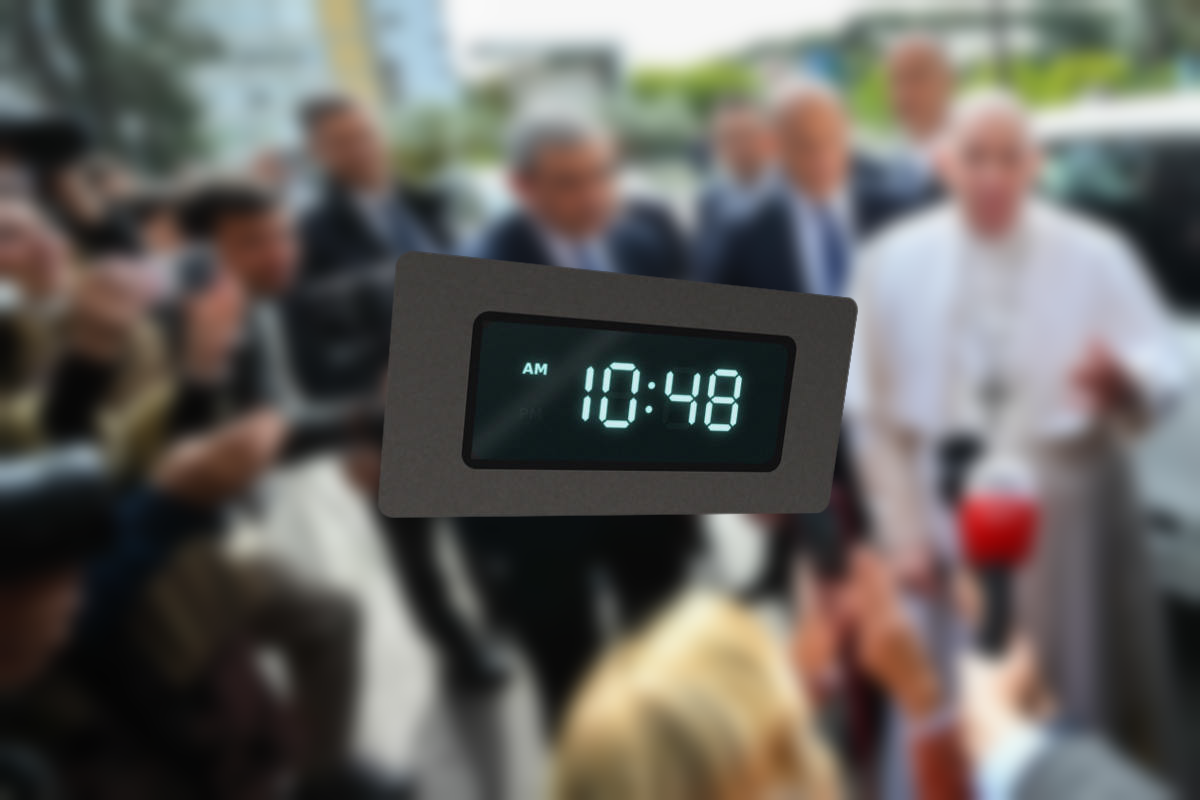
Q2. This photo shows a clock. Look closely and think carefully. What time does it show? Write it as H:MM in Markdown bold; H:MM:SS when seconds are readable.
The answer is **10:48**
